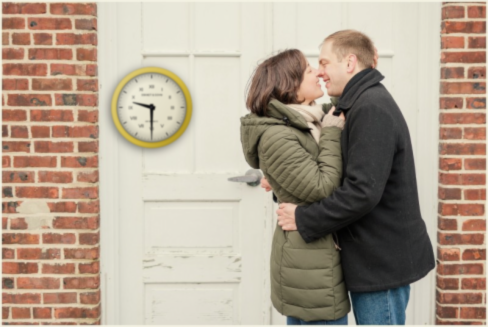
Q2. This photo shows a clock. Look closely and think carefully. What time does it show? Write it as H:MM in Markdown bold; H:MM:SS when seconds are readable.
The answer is **9:30**
